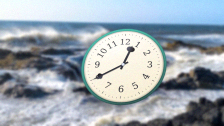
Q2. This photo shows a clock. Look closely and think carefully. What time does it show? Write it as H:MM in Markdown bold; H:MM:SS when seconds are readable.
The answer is **12:40**
